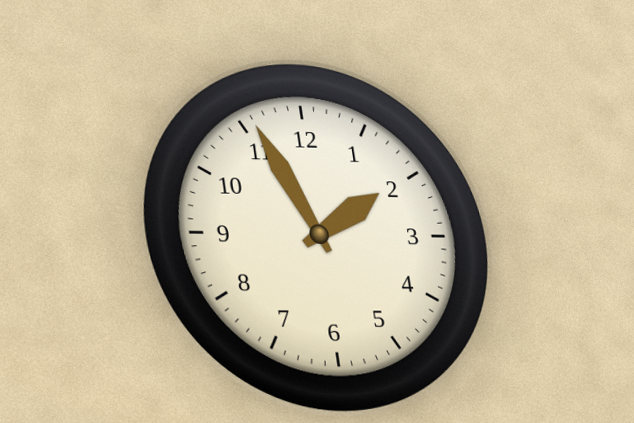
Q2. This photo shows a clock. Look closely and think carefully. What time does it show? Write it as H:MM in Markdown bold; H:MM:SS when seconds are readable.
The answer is **1:56**
